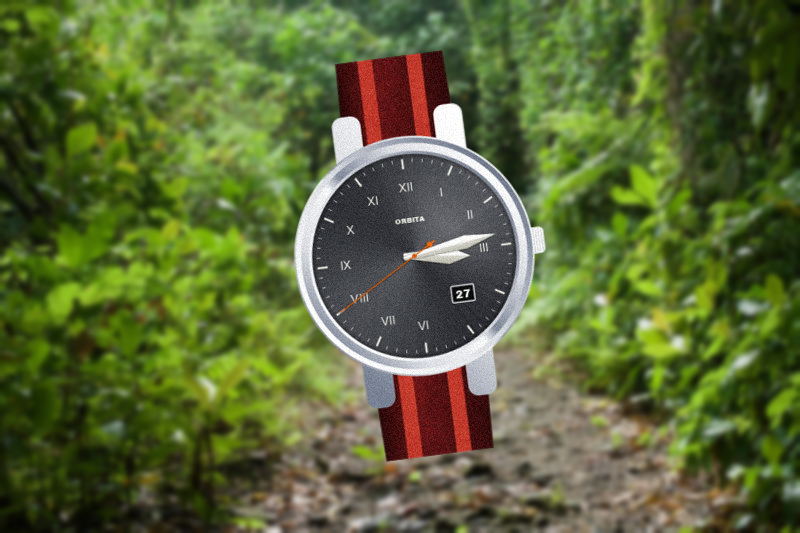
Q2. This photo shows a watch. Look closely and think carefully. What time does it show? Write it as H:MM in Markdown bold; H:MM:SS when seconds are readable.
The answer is **3:13:40**
